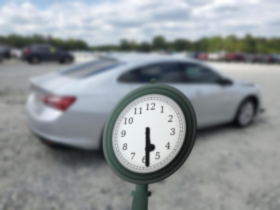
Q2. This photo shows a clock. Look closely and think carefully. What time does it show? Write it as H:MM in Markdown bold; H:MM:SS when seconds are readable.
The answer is **5:29**
